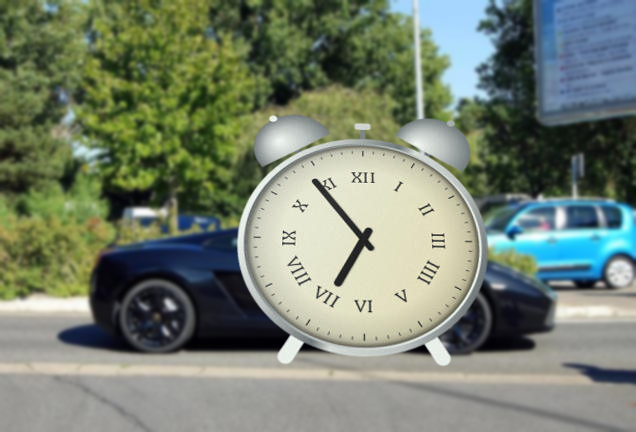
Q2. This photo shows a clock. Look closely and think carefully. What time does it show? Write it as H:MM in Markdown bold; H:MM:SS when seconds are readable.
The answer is **6:54**
